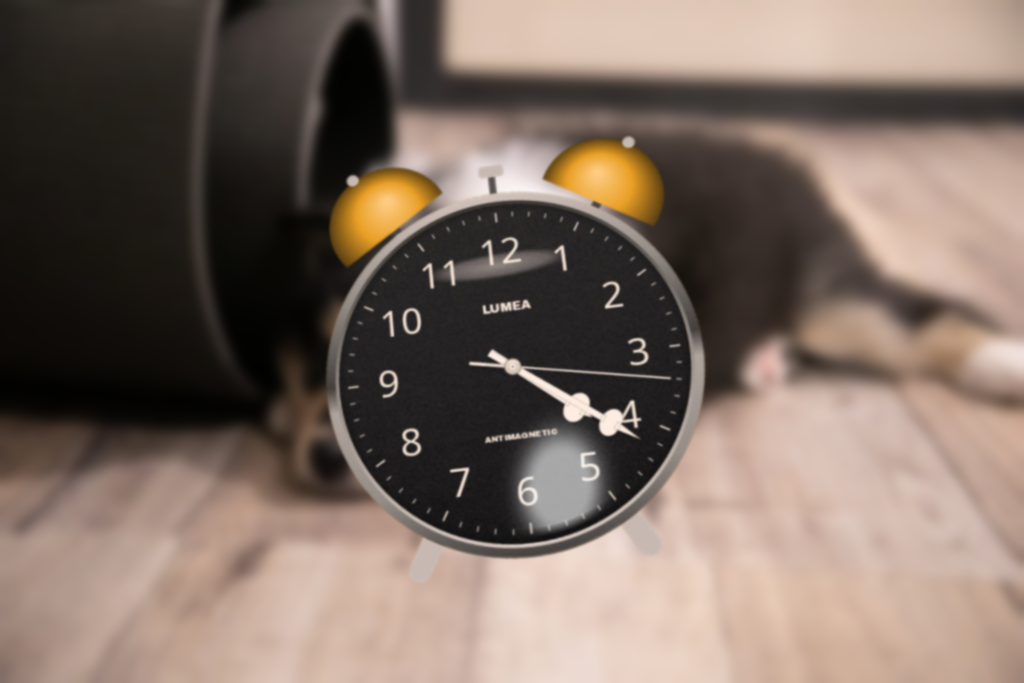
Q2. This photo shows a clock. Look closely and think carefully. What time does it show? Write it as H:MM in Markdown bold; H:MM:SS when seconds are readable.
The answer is **4:21:17**
